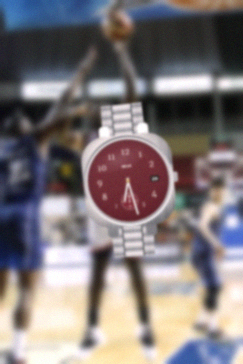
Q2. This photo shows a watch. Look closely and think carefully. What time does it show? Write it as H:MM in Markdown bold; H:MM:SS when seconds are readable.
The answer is **6:28**
